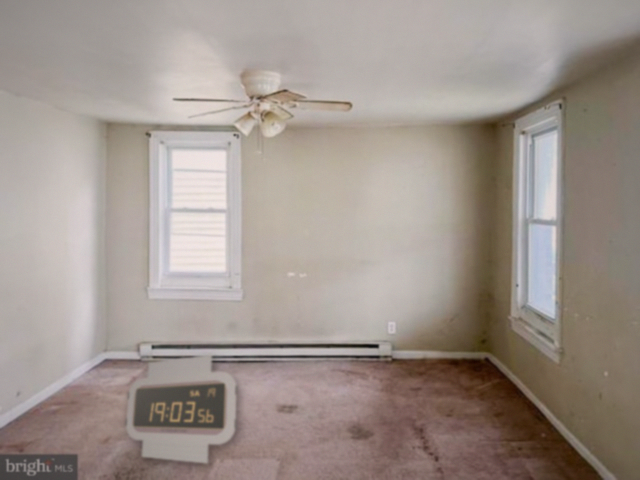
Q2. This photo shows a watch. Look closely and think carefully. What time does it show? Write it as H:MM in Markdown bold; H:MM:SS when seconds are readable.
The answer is **19:03:56**
